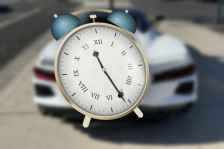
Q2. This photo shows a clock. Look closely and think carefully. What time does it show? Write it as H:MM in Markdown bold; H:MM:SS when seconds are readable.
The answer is **11:26**
